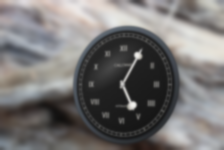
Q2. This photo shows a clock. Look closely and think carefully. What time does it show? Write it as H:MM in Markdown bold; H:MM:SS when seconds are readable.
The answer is **5:05**
